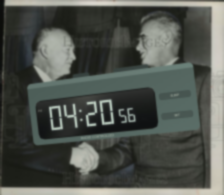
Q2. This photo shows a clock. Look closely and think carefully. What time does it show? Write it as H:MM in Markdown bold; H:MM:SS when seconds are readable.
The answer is **4:20:56**
